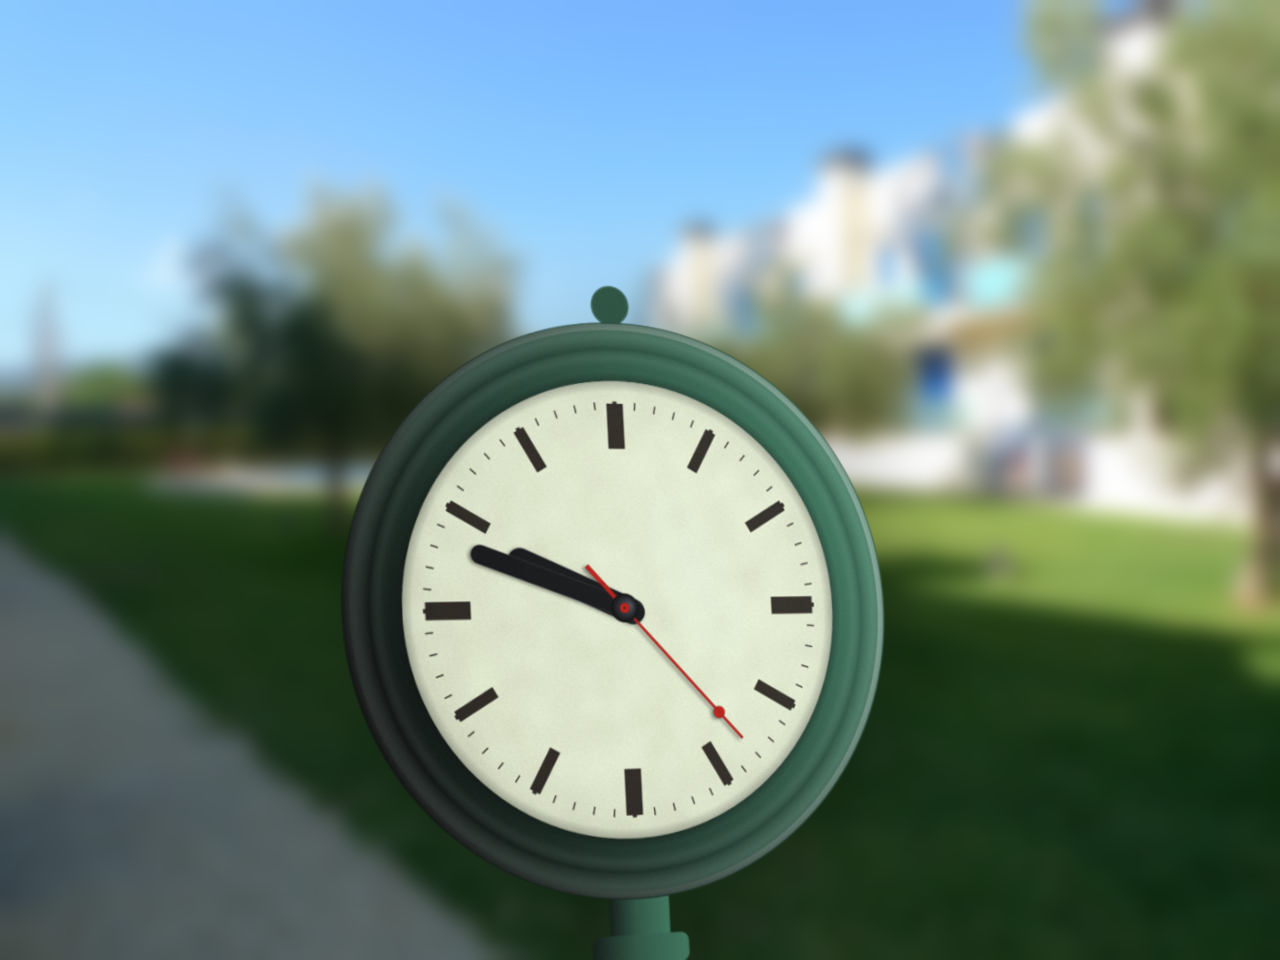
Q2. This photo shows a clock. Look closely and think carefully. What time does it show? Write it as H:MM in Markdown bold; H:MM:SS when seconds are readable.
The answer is **9:48:23**
